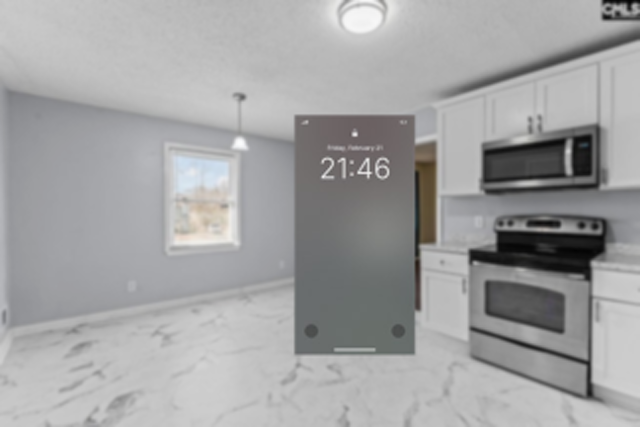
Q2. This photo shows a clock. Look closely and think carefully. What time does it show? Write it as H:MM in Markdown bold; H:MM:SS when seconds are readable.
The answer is **21:46**
